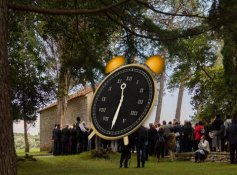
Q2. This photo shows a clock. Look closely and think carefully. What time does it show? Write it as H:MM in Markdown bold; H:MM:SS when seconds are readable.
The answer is **11:30**
